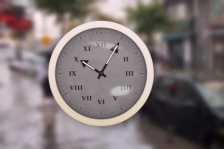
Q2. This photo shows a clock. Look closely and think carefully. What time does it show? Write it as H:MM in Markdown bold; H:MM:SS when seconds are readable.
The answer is **10:05**
